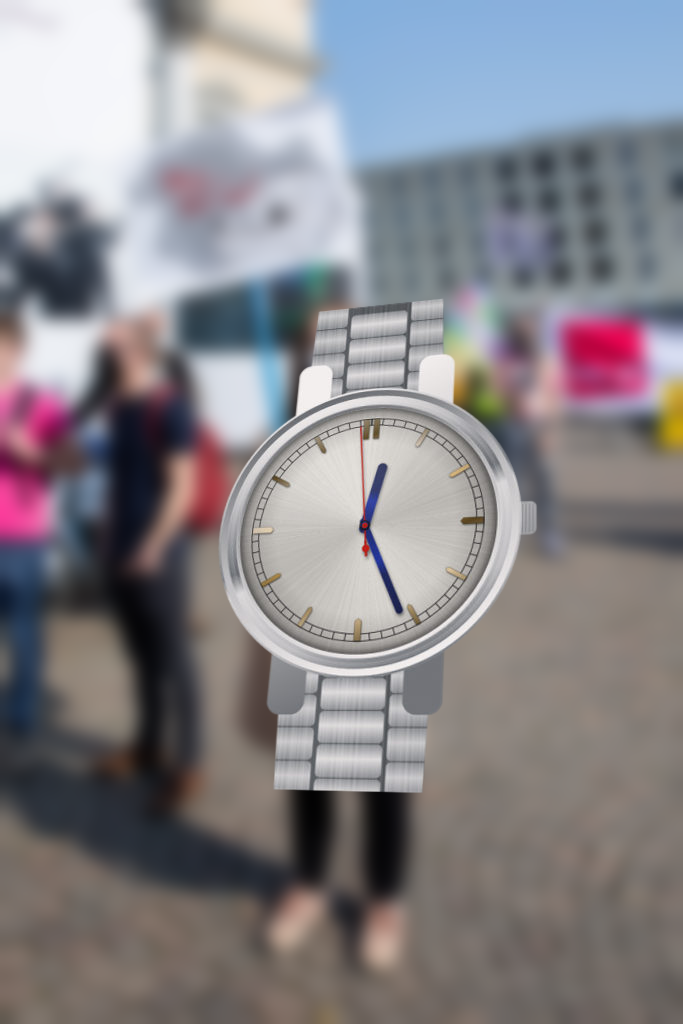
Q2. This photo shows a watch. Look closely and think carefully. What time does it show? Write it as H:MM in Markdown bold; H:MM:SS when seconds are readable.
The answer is **12:25:59**
